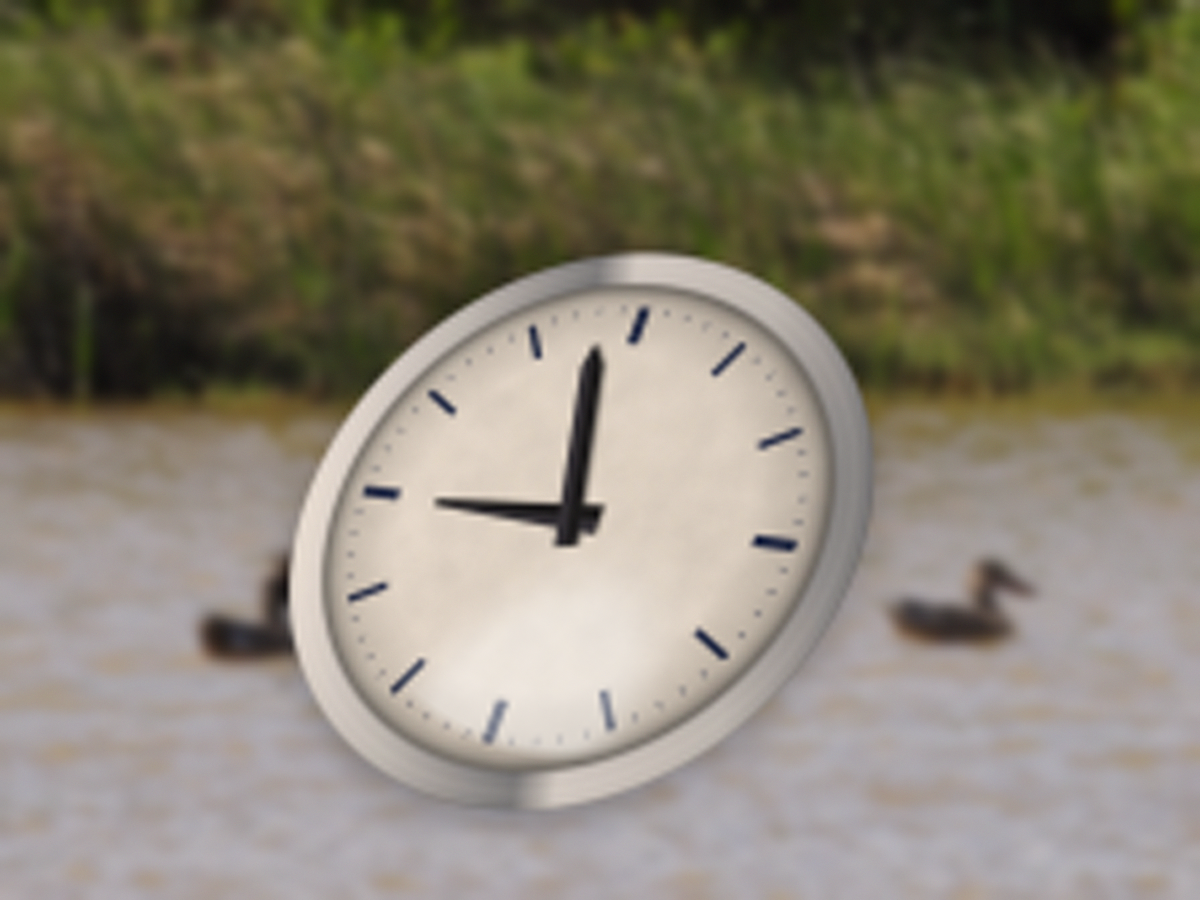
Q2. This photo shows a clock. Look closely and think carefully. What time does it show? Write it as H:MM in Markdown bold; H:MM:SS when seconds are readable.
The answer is **8:58**
